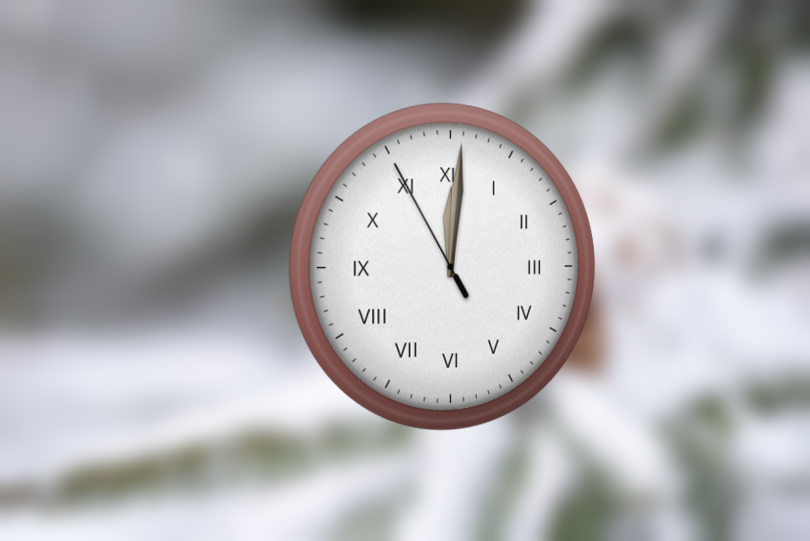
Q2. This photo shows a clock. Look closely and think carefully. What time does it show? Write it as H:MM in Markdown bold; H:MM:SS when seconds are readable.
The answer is **12:00:55**
